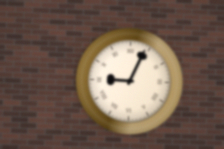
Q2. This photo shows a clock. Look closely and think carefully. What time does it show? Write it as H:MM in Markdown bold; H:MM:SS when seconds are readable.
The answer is **9:04**
